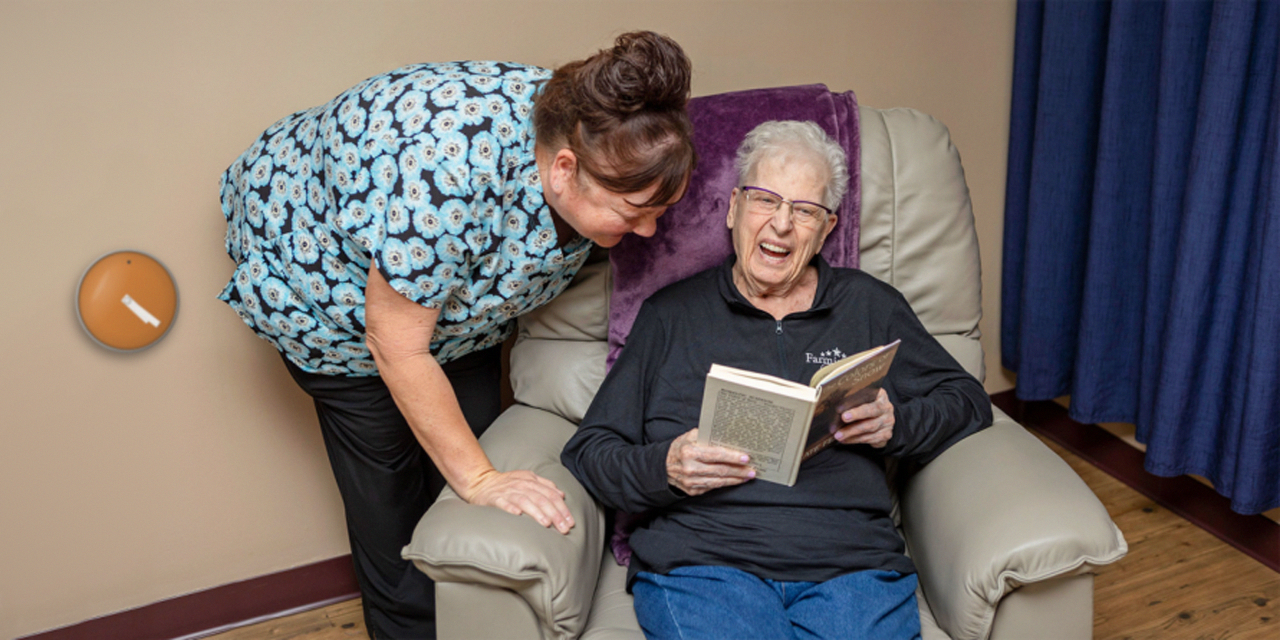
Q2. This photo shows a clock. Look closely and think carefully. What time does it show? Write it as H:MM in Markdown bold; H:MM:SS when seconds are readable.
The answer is **4:21**
